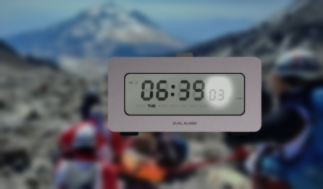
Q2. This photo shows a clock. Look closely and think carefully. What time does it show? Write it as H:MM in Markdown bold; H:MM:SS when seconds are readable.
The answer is **6:39:03**
